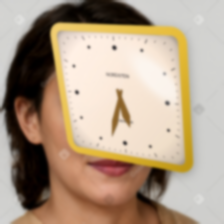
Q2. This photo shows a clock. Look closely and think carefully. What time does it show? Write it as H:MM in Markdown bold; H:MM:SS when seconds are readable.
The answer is **5:33**
